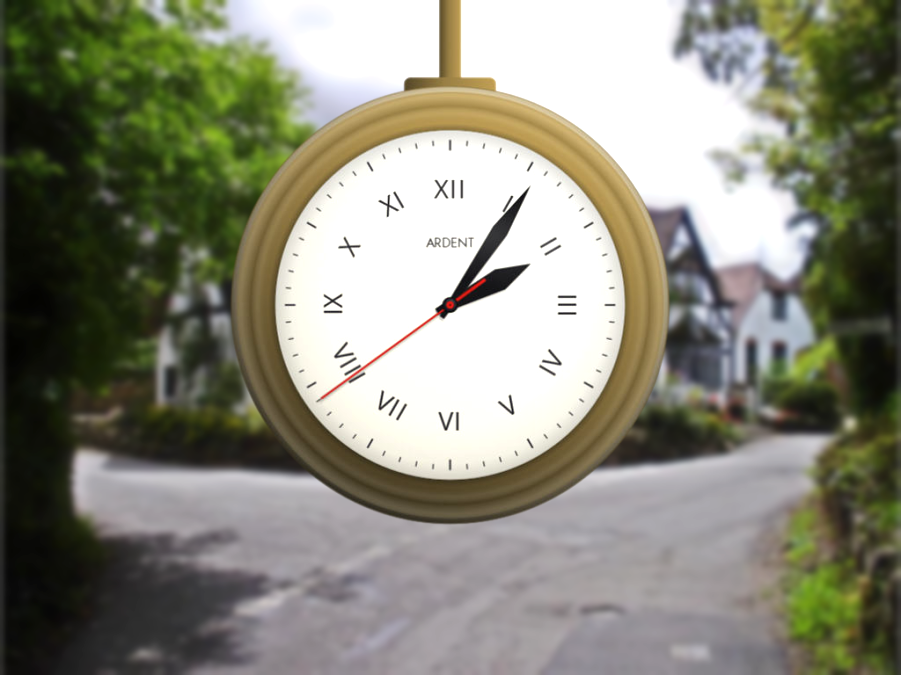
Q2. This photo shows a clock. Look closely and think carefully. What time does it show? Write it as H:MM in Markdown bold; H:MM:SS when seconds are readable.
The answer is **2:05:39**
